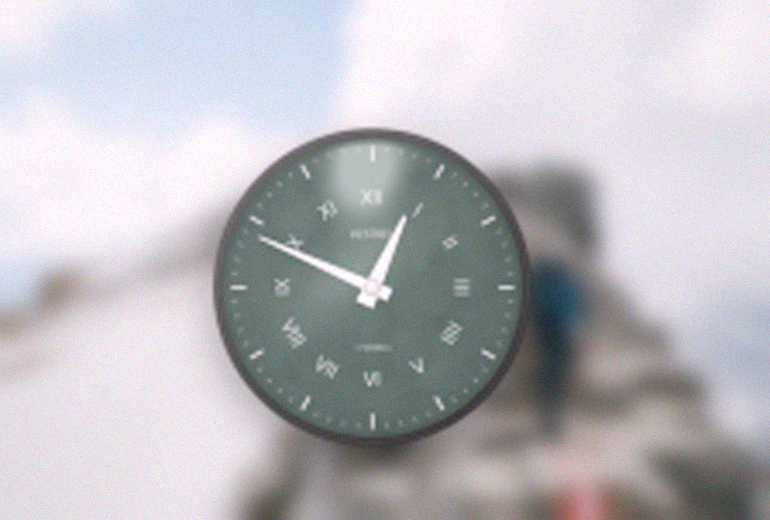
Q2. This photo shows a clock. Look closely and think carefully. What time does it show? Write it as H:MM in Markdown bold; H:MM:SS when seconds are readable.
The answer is **12:49**
